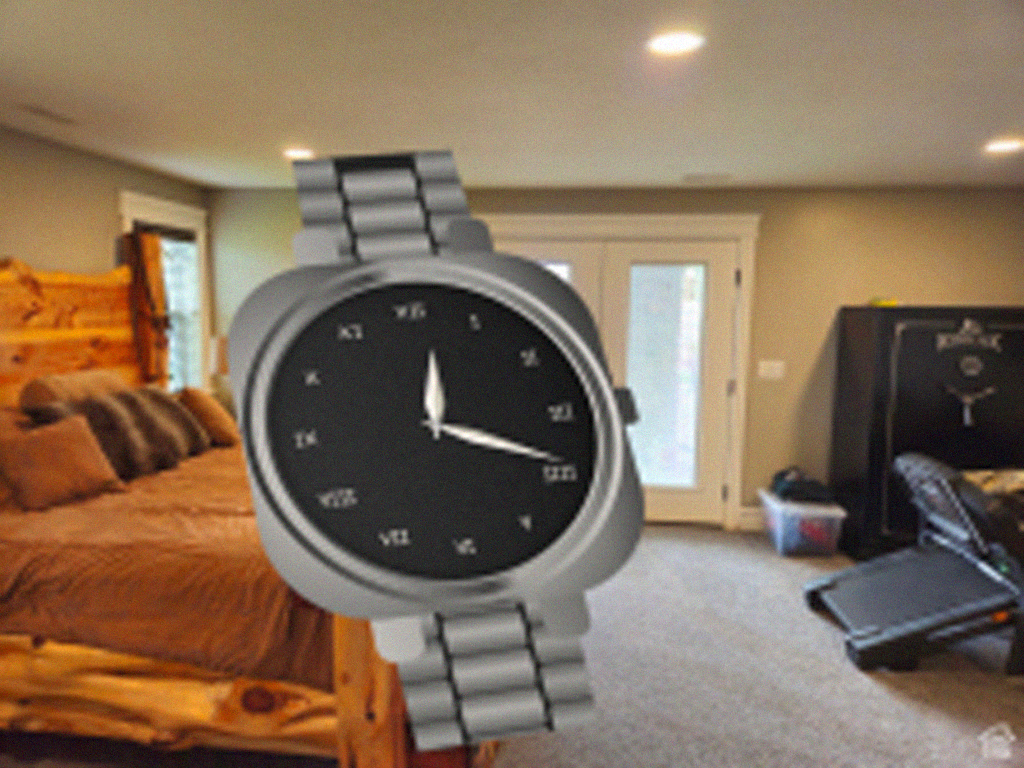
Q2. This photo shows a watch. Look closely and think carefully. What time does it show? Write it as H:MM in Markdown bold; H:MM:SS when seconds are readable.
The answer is **12:19**
